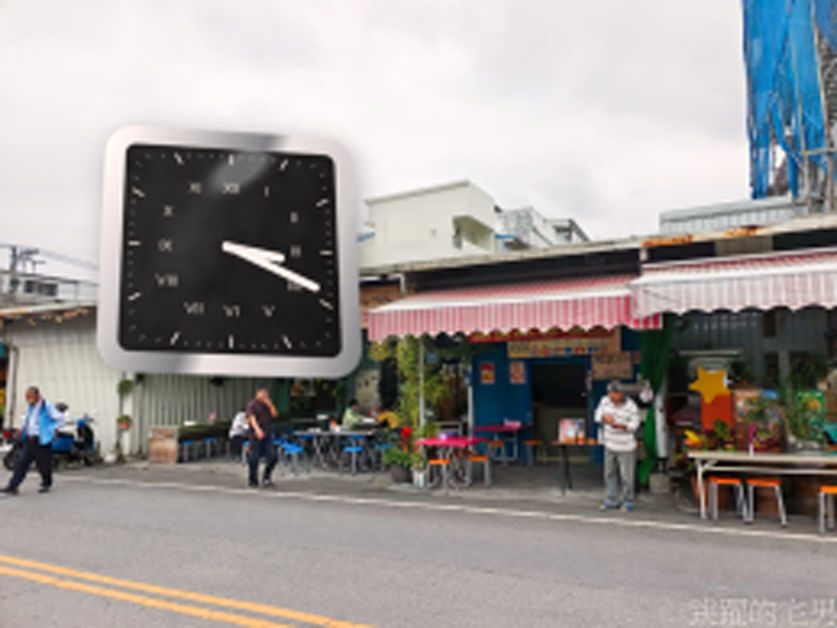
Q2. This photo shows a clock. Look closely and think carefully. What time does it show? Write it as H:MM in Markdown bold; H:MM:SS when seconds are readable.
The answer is **3:19**
